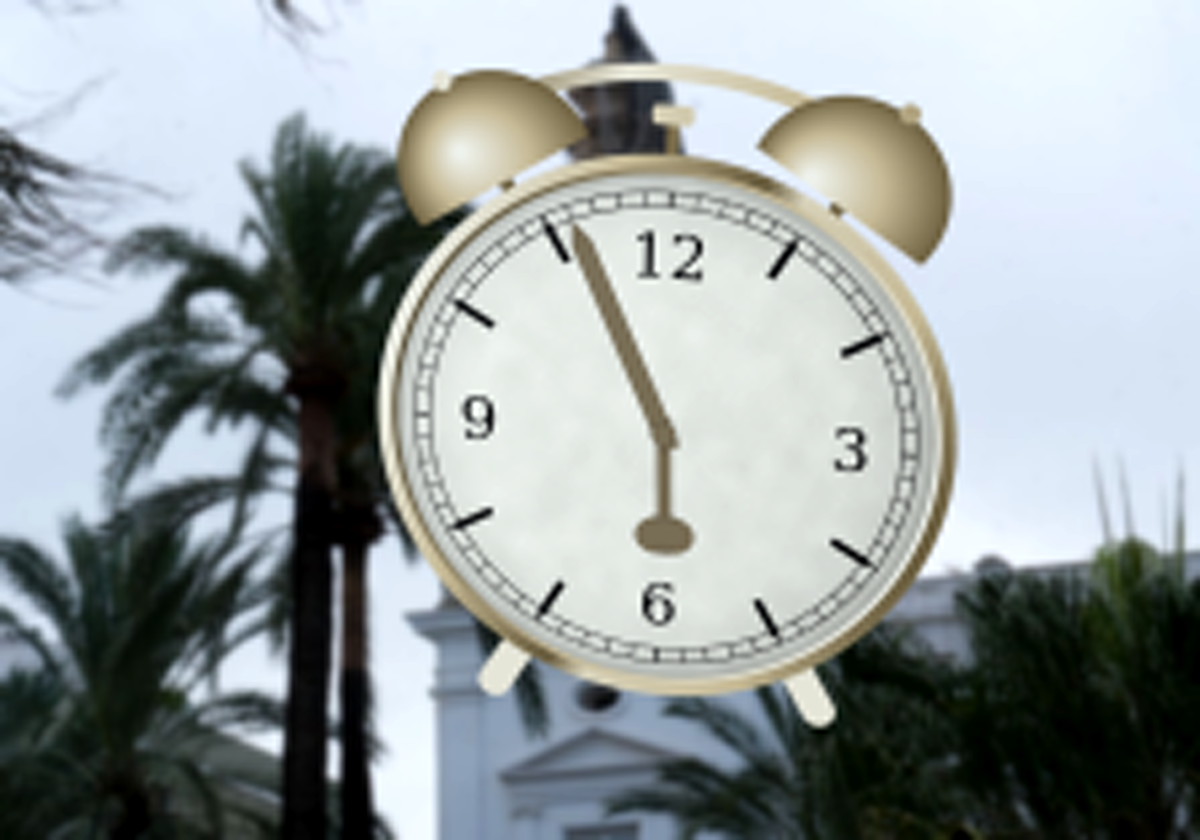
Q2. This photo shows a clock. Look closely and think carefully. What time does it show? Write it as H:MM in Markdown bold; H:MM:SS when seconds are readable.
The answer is **5:56**
